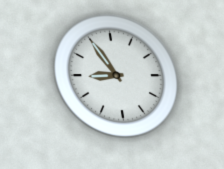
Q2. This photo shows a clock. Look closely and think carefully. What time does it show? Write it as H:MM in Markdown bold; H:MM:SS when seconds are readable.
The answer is **8:55**
